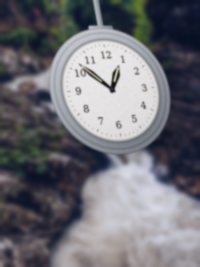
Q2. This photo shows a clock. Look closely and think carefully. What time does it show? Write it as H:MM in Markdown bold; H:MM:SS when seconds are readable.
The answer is **12:52**
